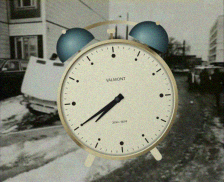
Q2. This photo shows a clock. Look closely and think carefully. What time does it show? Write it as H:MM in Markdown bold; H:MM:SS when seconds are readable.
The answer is **7:40**
